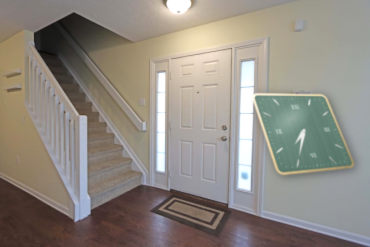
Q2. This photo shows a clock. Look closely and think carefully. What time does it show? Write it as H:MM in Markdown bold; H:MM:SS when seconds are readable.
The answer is **7:35**
